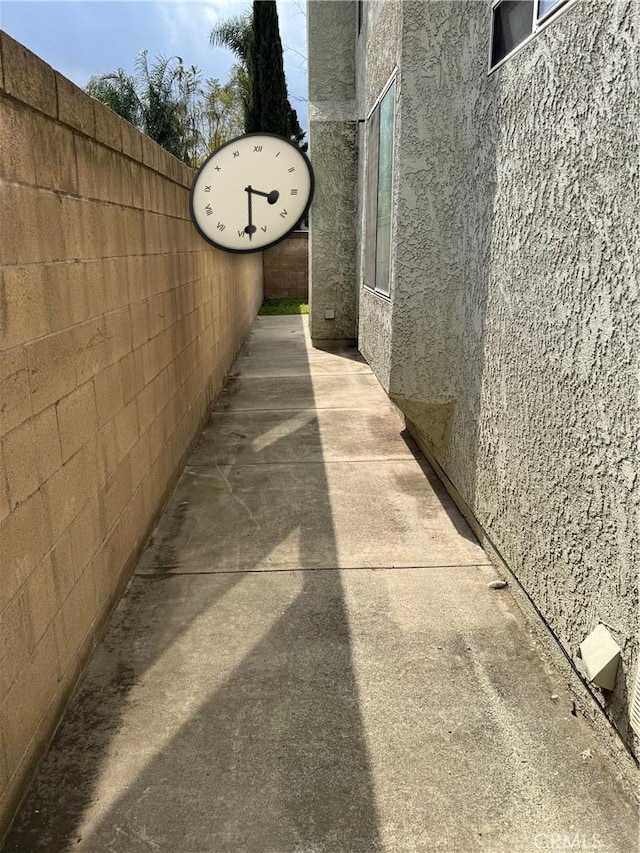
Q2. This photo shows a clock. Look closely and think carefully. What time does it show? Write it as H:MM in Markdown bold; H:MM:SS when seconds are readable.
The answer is **3:28**
